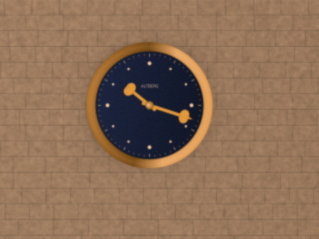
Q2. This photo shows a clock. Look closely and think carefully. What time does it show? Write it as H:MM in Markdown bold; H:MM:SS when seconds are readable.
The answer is **10:18**
